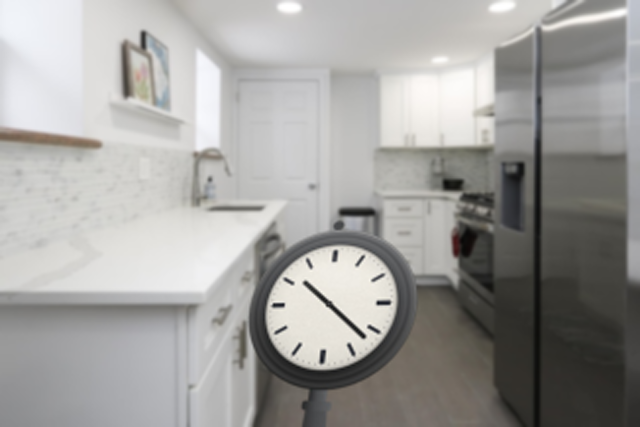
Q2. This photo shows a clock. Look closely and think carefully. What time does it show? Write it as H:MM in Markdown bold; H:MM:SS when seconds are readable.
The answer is **10:22**
